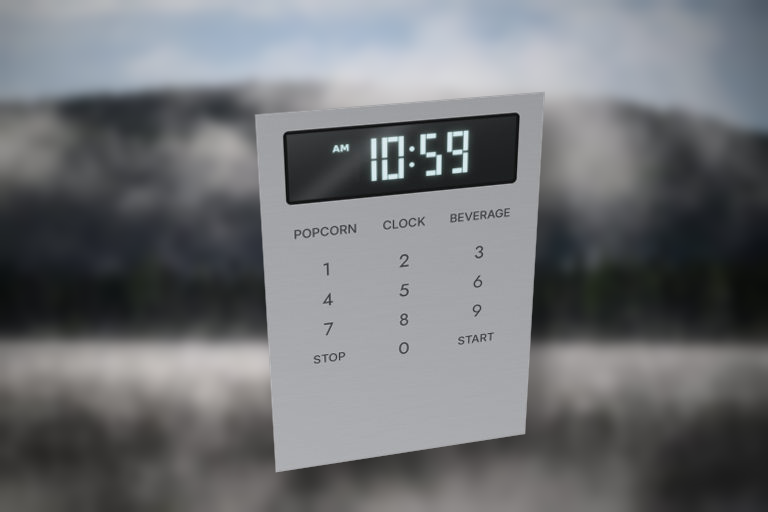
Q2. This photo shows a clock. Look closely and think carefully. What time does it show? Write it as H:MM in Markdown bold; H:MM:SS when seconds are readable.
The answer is **10:59**
